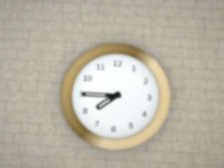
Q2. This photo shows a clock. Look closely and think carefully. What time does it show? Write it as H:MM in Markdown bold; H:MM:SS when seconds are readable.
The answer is **7:45**
